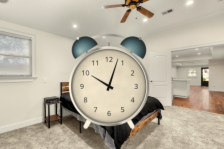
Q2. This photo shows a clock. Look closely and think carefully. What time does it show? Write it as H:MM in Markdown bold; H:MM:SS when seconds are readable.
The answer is **10:03**
